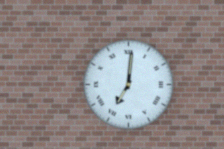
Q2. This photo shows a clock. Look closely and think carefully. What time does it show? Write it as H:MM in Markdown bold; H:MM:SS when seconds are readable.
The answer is **7:01**
